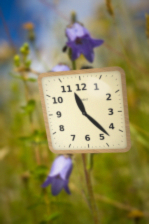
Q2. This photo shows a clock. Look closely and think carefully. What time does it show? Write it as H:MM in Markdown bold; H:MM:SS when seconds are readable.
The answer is **11:23**
